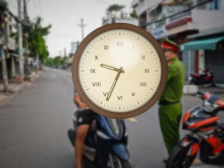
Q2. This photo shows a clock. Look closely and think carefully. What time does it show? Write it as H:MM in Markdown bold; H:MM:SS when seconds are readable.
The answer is **9:34**
